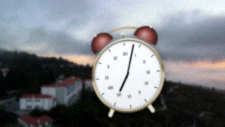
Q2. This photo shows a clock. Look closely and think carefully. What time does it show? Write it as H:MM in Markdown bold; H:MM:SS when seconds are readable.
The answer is **7:03**
